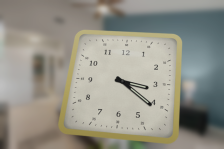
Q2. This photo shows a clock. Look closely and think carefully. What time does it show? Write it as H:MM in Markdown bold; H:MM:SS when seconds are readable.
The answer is **3:21**
